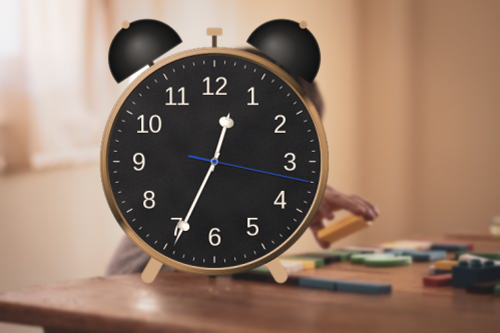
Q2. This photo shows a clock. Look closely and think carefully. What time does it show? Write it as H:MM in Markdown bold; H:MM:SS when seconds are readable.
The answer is **12:34:17**
